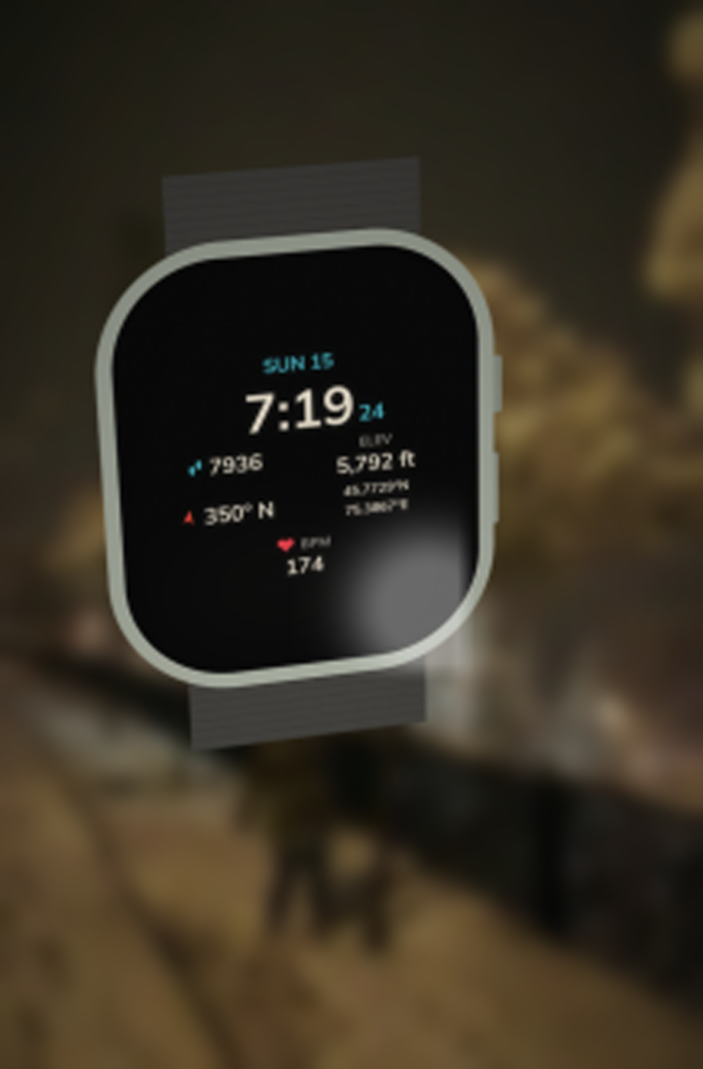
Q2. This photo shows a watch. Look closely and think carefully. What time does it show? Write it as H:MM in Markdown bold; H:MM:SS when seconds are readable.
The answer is **7:19**
